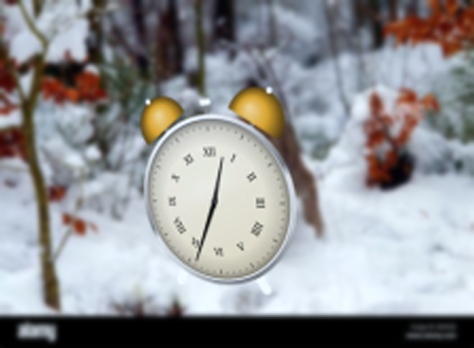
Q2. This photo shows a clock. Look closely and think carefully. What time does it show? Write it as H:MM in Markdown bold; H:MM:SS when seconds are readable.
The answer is **12:34**
